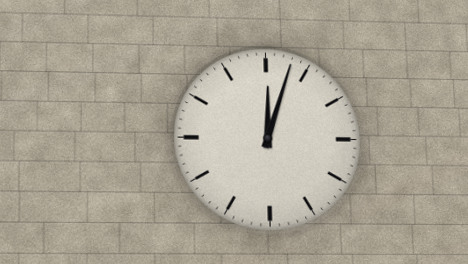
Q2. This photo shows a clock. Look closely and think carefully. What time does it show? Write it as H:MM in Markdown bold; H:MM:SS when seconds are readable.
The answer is **12:03**
